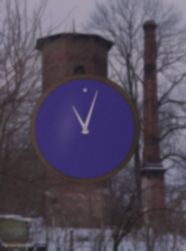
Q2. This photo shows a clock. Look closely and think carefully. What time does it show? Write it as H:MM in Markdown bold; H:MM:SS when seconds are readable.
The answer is **11:03**
